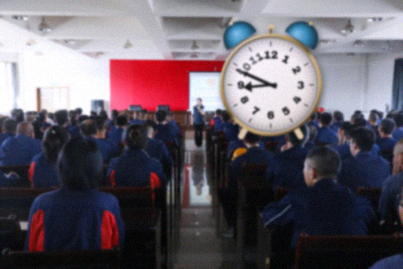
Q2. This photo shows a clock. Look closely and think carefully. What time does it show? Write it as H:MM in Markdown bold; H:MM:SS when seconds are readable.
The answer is **8:49**
